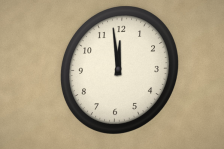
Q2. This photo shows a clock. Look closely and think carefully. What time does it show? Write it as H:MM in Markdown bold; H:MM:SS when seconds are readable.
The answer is **11:58**
